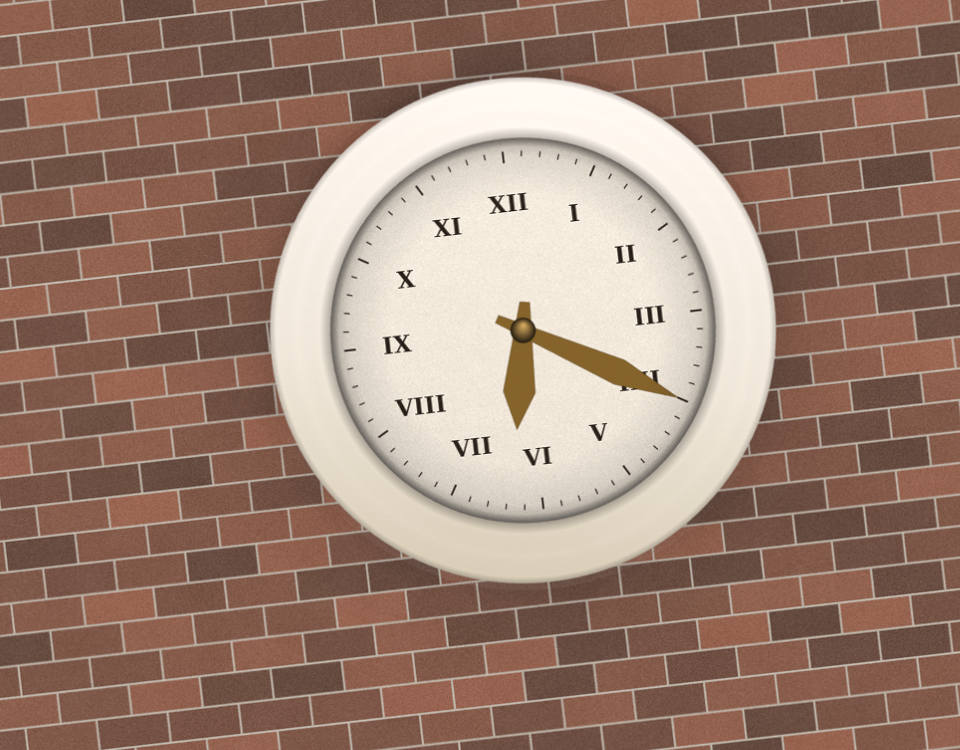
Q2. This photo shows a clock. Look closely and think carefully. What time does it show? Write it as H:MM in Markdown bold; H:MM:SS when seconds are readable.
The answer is **6:20**
